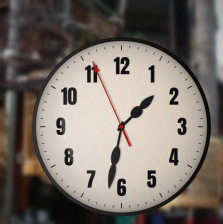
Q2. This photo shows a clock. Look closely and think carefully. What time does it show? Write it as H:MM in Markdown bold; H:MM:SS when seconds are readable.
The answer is **1:31:56**
